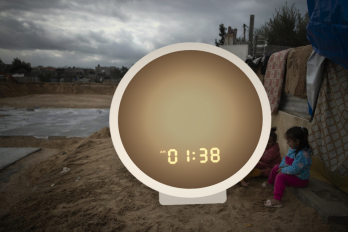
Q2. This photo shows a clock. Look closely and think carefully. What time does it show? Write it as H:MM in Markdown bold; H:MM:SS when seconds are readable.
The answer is **1:38**
